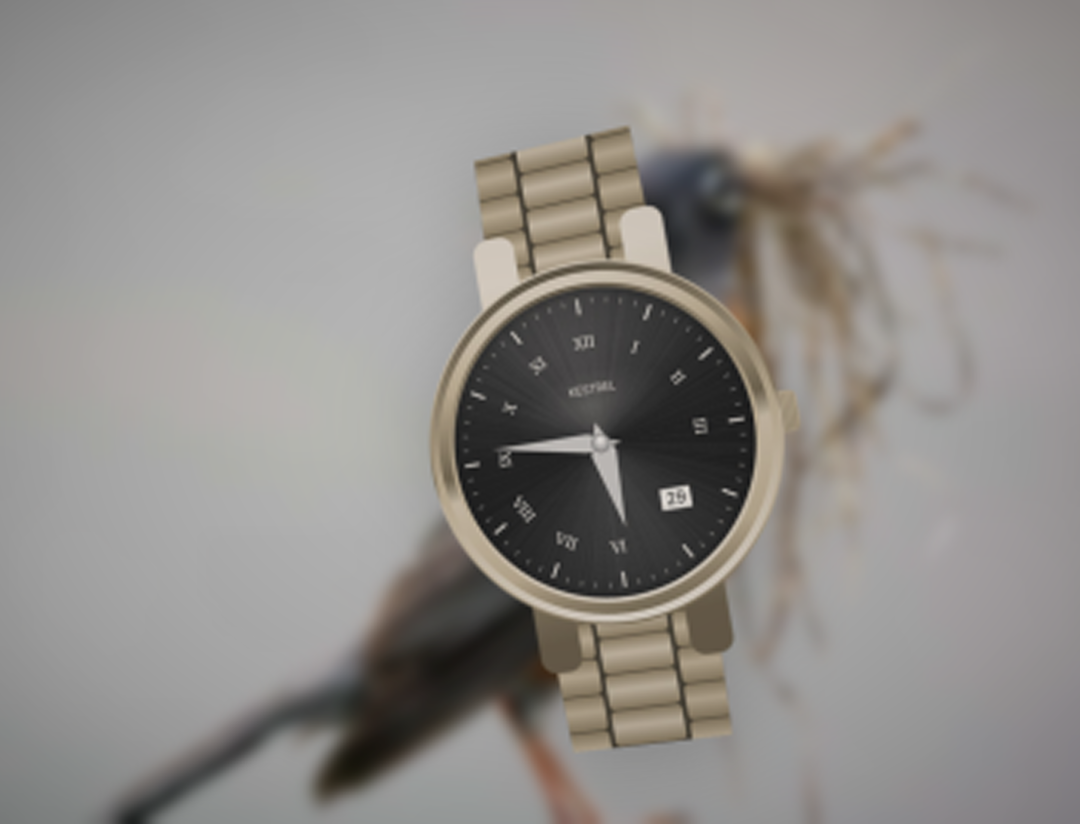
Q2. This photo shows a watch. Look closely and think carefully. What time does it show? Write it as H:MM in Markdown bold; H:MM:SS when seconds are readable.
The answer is **5:46**
